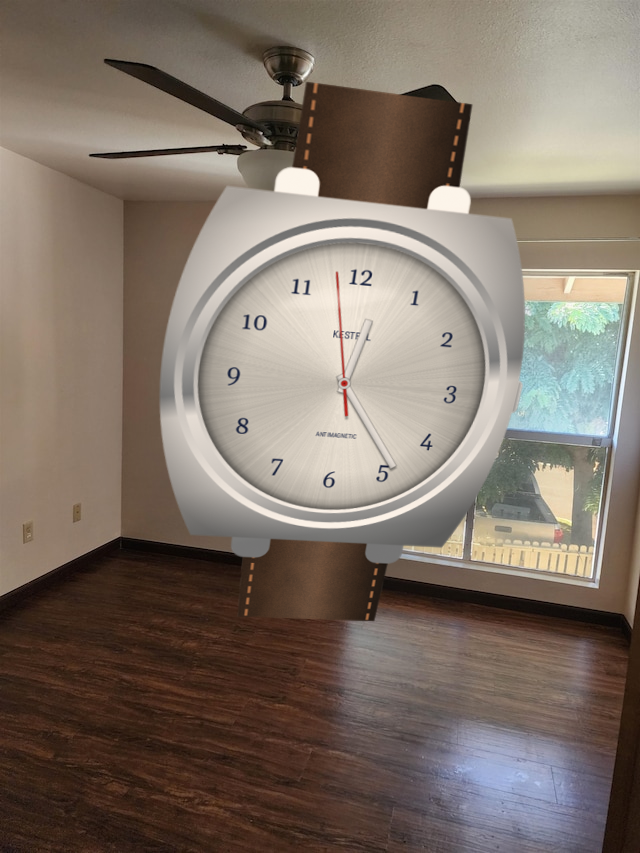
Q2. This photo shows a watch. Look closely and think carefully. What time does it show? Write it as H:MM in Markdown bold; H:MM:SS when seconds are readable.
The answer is **12:23:58**
